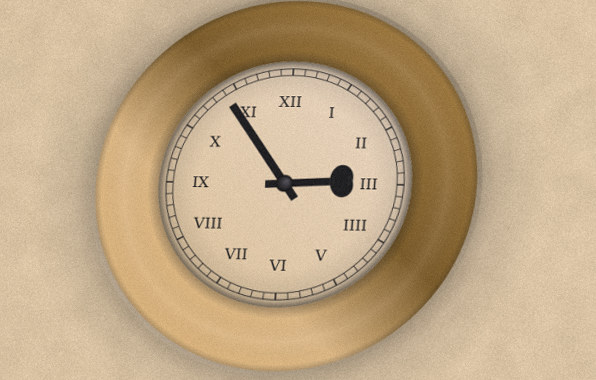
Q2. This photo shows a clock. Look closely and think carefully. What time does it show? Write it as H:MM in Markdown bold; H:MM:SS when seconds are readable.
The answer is **2:54**
